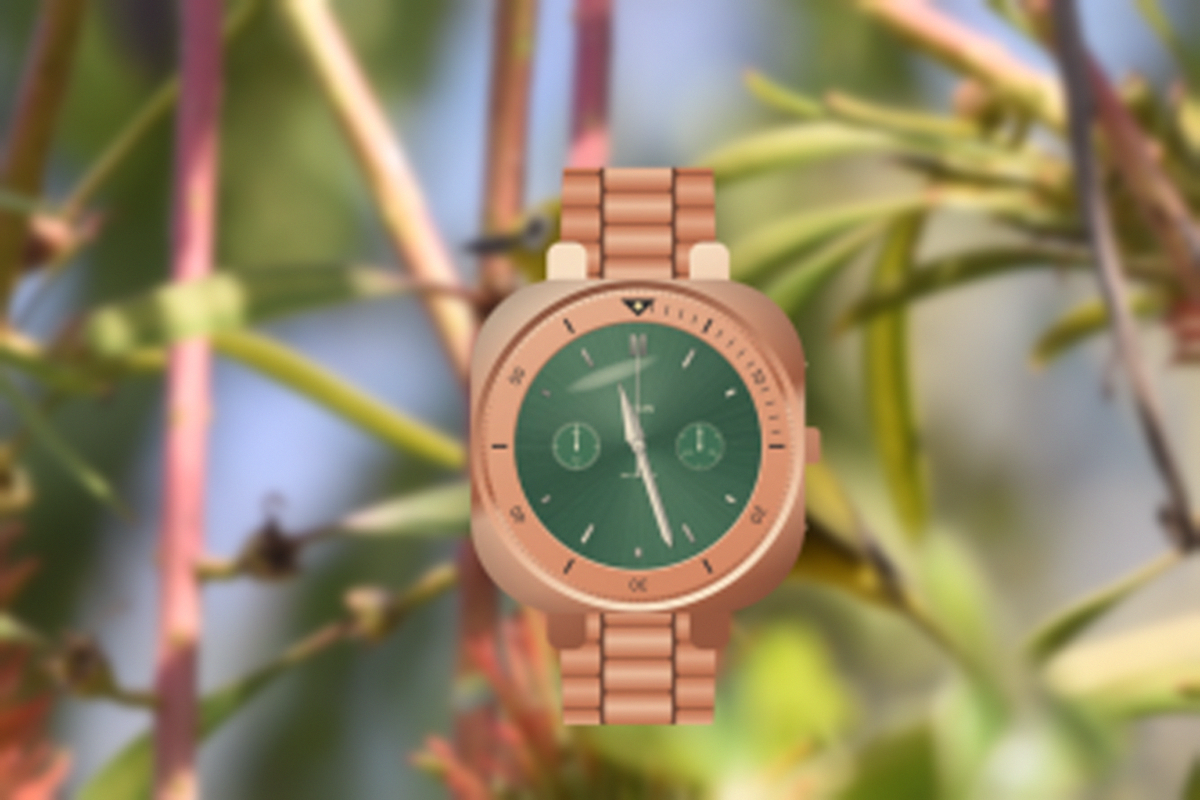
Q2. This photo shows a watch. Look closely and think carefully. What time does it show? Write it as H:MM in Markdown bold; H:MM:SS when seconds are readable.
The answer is **11:27**
